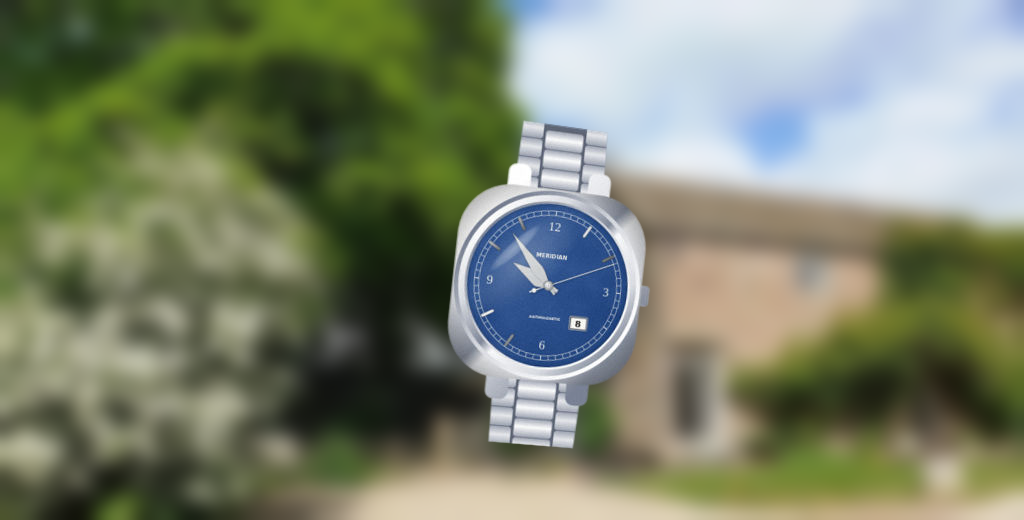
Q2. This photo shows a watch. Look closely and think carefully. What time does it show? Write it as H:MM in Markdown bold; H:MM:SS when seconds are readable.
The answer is **9:53:11**
